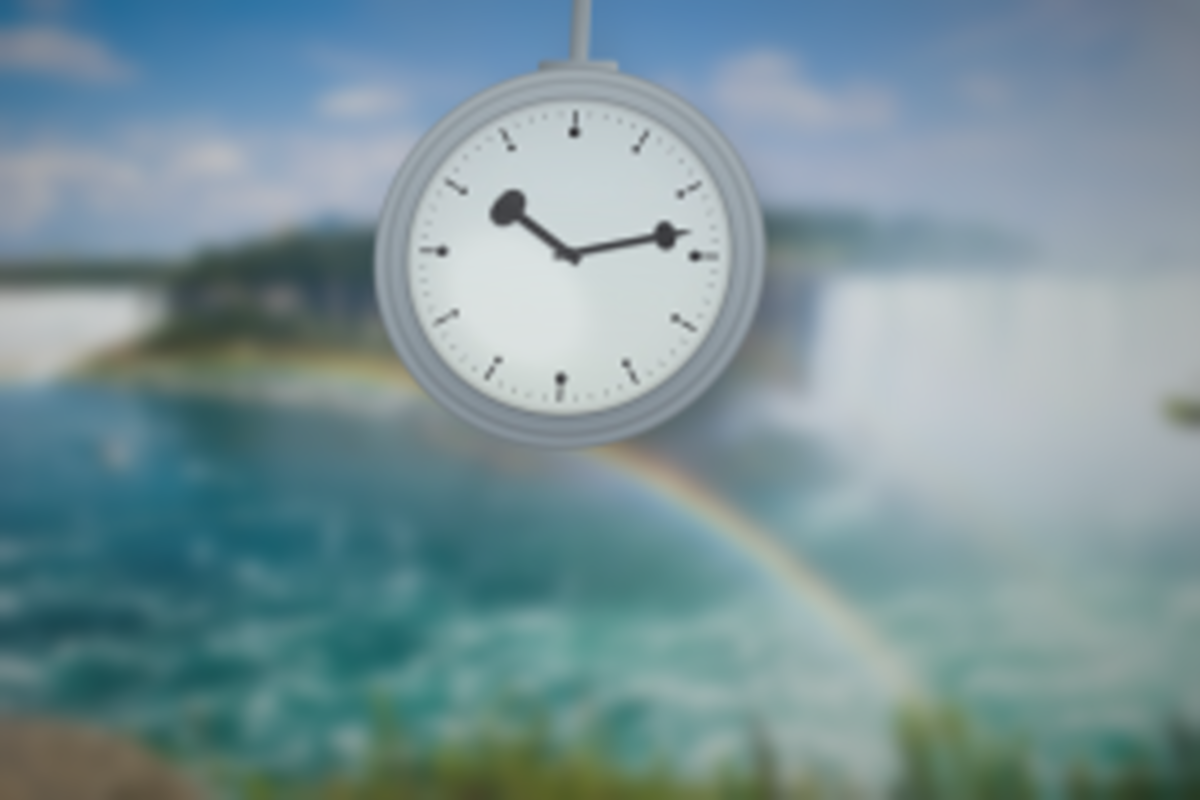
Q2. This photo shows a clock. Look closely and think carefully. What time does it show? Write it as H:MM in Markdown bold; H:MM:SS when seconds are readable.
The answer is **10:13**
